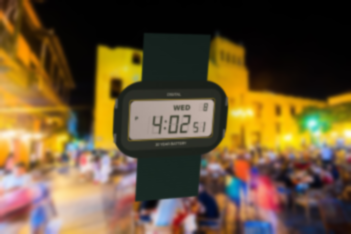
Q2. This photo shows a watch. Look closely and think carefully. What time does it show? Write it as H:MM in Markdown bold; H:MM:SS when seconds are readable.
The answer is **4:02:51**
